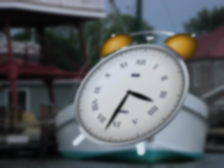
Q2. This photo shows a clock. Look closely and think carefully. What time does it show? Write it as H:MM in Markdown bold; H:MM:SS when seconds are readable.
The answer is **3:32**
